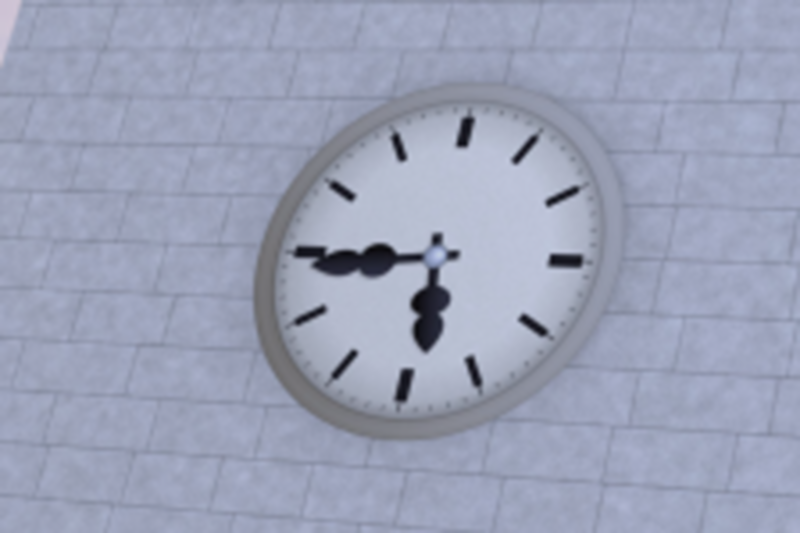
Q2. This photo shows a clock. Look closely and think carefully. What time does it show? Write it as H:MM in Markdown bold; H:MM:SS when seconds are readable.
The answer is **5:44**
